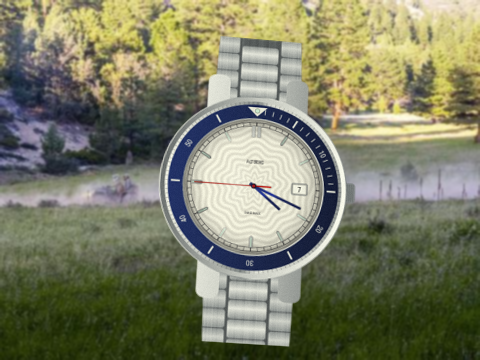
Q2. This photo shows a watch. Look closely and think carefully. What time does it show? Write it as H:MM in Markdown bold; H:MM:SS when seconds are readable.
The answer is **4:18:45**
